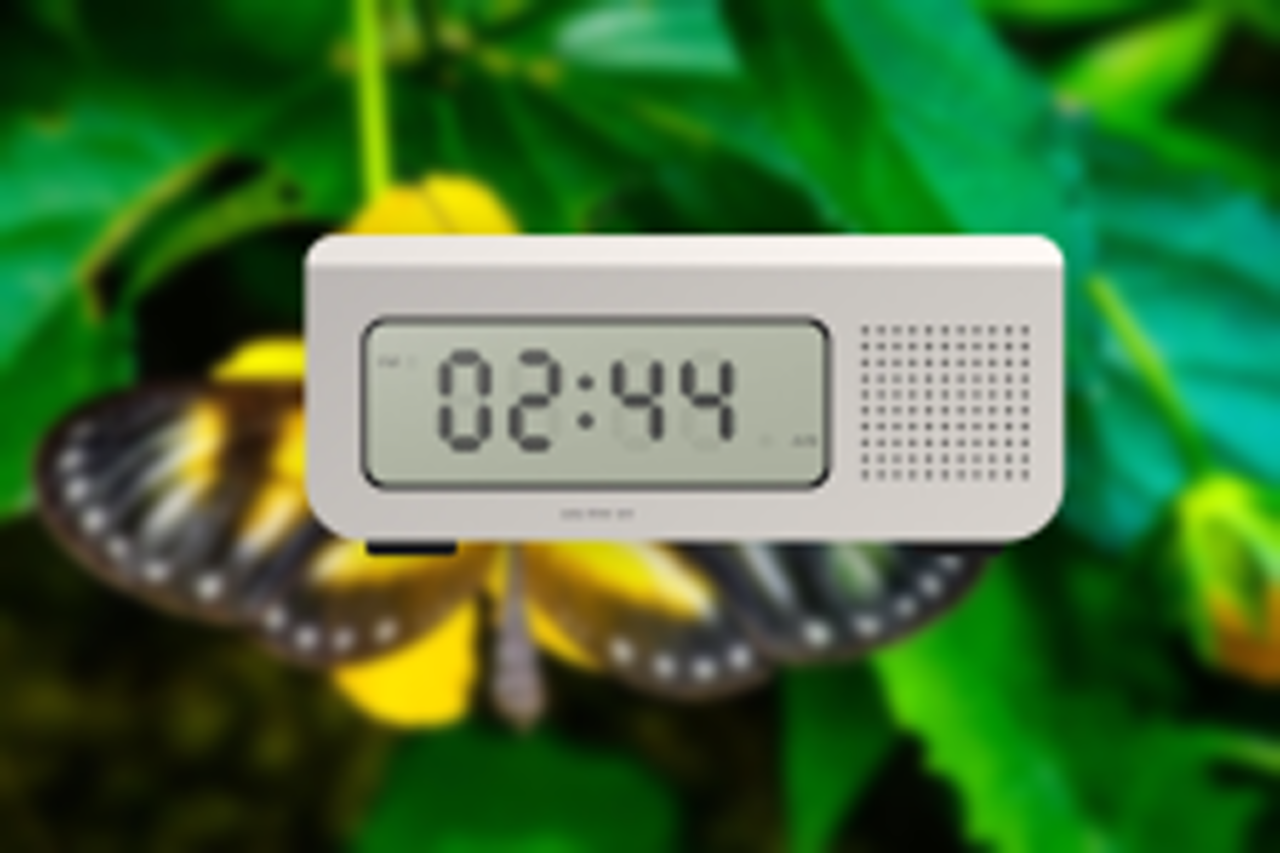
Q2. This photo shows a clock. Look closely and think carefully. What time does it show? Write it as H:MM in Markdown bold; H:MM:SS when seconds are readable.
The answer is **2:44**
